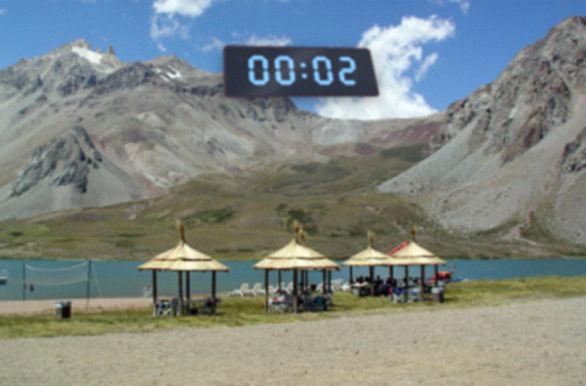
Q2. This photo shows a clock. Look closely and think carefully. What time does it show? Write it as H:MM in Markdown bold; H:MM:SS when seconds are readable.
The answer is **0:02**
